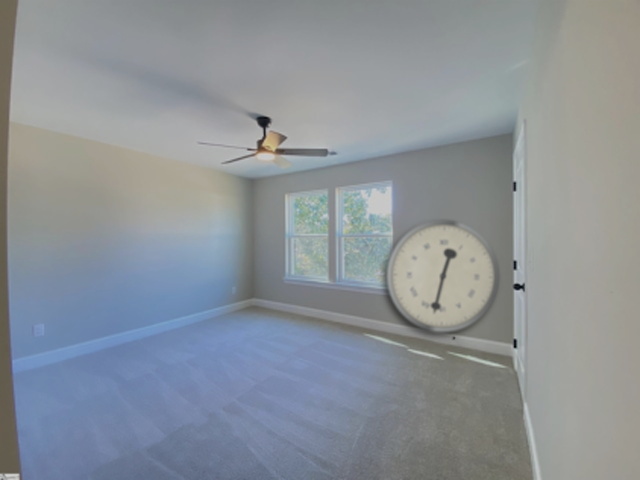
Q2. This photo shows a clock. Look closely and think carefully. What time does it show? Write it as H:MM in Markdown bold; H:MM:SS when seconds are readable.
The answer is **12:32**
